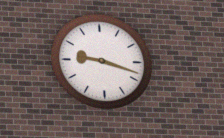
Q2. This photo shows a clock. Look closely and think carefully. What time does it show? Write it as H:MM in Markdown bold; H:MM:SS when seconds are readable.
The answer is **9:18**
